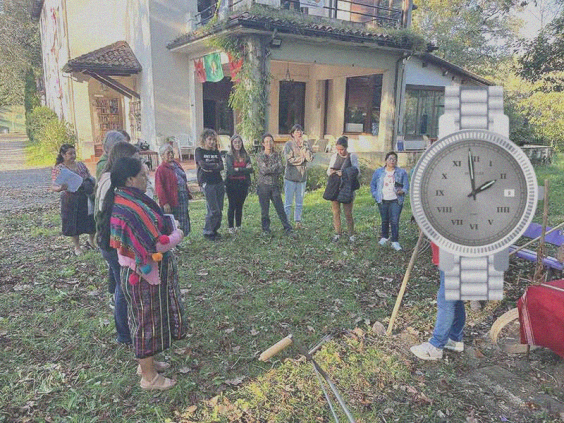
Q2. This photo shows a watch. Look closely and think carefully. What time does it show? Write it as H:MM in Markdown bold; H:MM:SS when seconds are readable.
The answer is **1:59**
